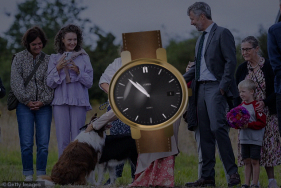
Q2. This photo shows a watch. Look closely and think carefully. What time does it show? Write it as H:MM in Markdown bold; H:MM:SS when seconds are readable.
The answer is **10:53**
